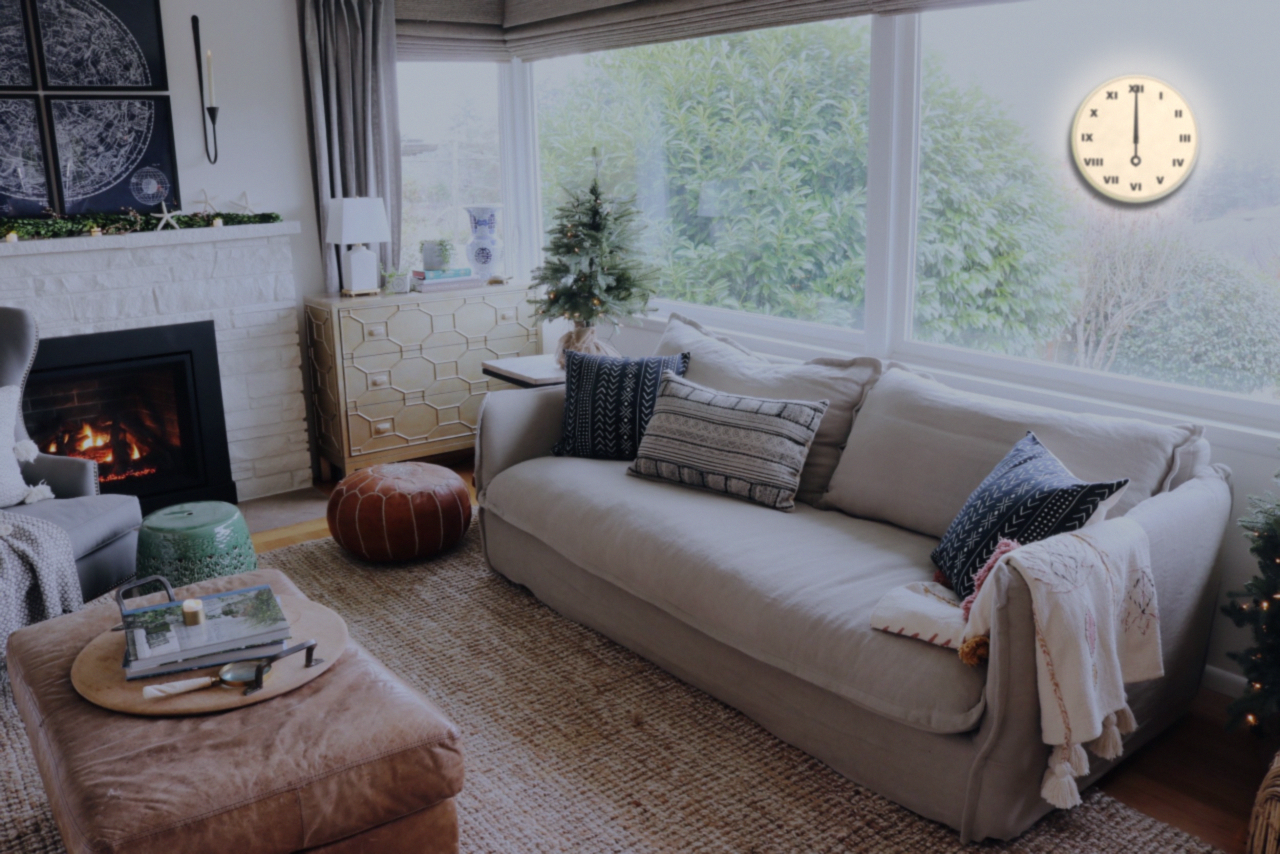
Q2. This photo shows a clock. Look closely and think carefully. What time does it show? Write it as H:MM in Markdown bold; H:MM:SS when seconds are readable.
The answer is **6:00**
